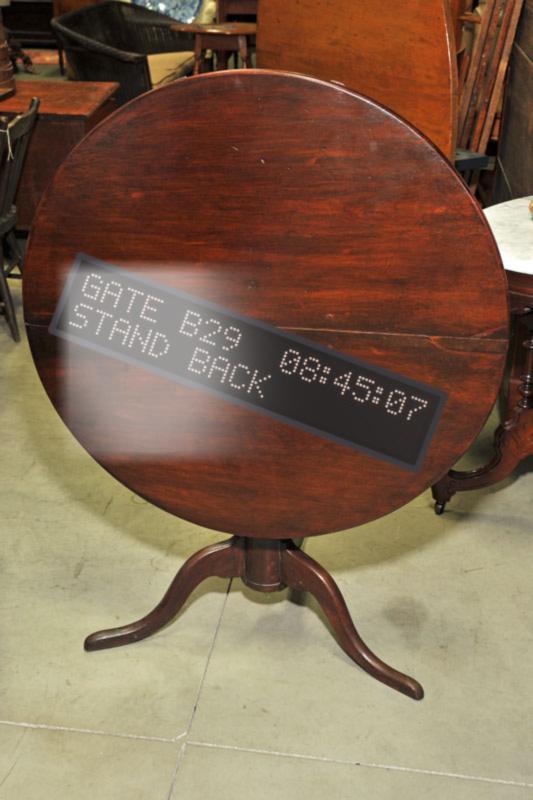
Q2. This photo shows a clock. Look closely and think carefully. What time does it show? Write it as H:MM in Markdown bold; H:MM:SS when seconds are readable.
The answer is **8:45:07**
